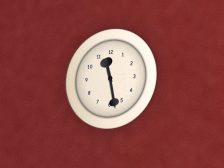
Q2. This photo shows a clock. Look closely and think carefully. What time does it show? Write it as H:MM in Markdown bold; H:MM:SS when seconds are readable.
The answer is **11:28**
